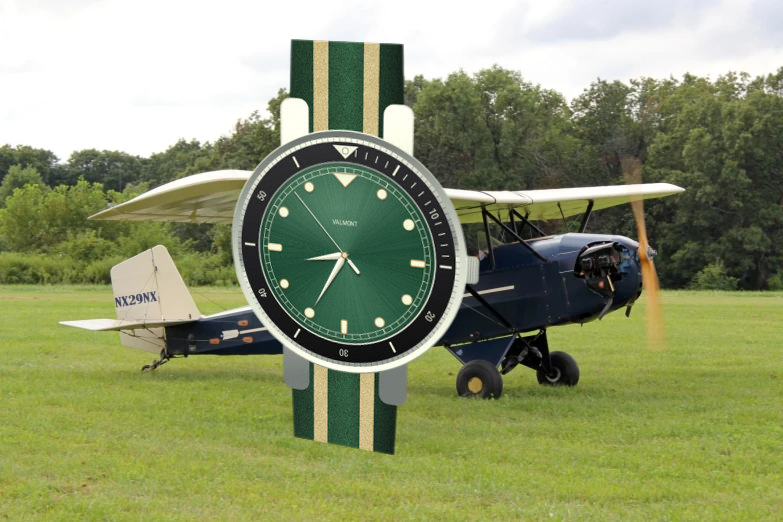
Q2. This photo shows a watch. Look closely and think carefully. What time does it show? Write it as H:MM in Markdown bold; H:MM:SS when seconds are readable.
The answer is **8:34:53**
